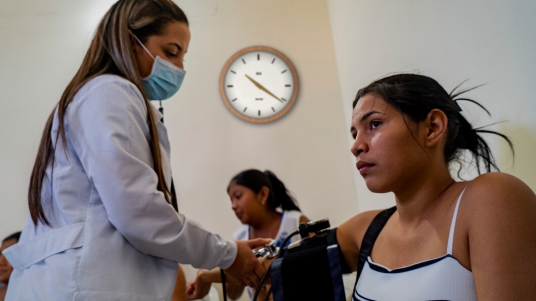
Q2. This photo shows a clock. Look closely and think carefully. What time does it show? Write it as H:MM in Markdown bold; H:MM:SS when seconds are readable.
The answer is **10:21**
